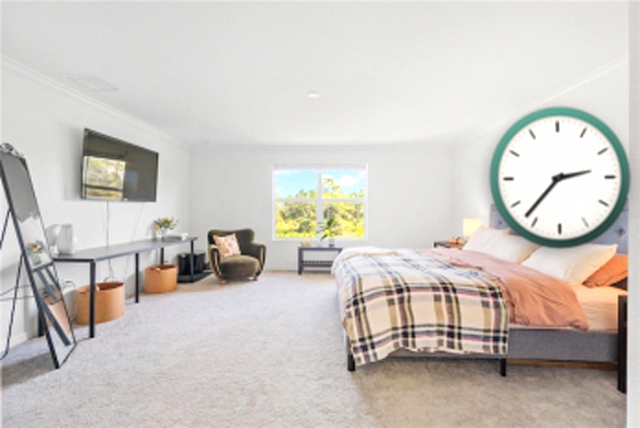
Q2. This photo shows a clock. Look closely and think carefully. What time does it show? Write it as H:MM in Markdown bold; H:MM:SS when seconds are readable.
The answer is **2:37**
